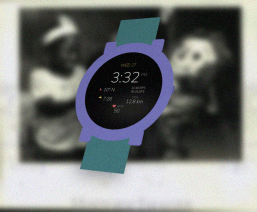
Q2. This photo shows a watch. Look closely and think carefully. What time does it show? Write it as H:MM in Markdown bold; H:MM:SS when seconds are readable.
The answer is **3:32**
